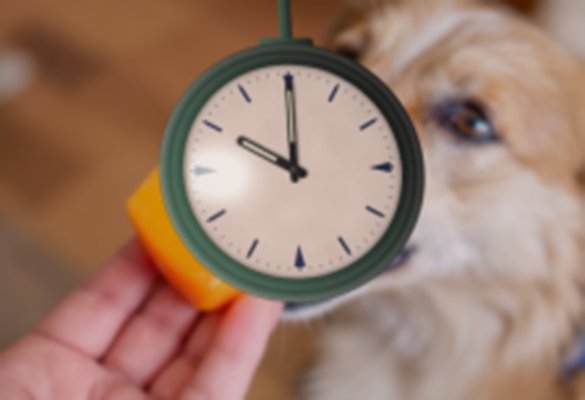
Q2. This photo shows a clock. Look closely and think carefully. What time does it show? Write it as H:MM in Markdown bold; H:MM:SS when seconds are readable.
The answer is **10:00**
